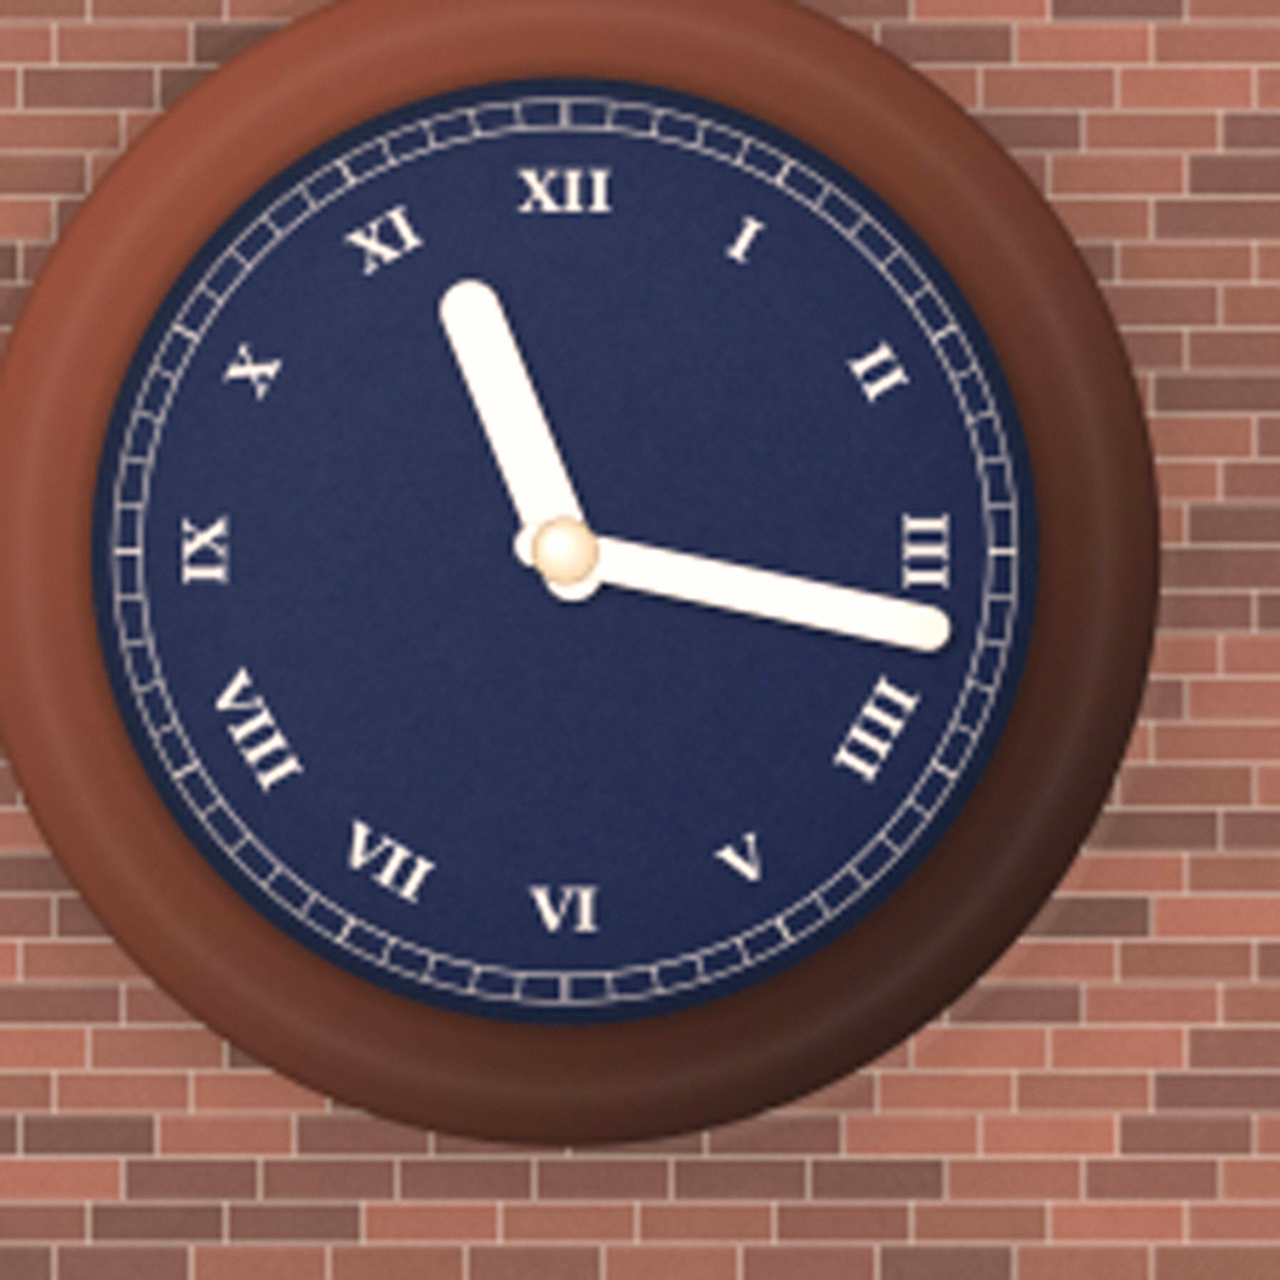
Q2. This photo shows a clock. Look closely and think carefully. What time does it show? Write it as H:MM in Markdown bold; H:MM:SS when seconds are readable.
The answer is **11:17**
